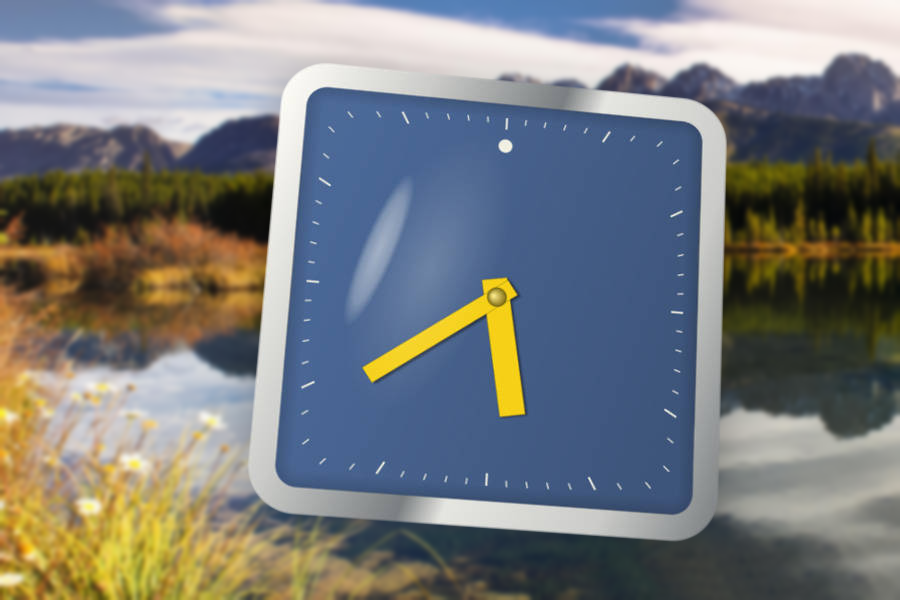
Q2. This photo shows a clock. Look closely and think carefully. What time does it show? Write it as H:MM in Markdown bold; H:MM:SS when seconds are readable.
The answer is **5:39**
